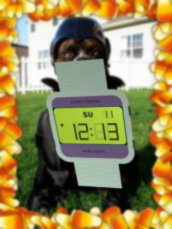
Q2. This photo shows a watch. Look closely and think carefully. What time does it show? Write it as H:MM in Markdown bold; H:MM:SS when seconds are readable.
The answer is **12:13**
